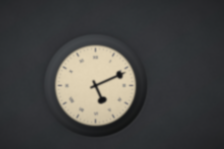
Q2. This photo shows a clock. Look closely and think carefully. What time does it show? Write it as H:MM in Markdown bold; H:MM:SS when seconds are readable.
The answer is **5:11**
